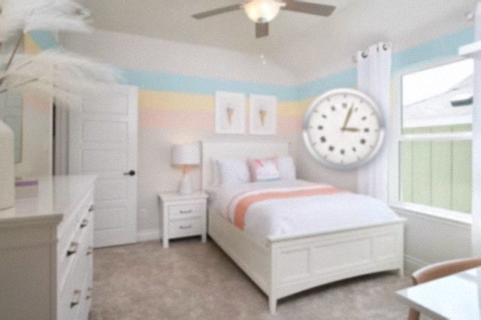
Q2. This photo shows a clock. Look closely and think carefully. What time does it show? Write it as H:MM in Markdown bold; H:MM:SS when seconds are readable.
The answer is **3:03**
